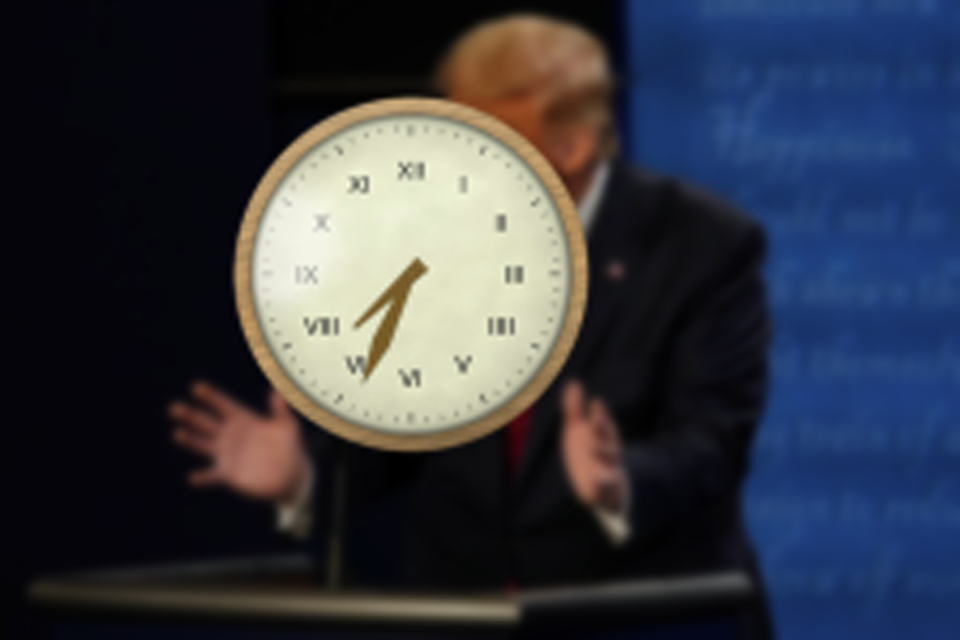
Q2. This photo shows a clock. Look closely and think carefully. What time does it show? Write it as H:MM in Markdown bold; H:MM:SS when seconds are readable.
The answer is **7:34**
